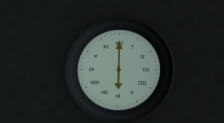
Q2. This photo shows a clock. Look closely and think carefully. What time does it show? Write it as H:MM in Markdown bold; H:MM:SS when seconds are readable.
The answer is **6:00**
